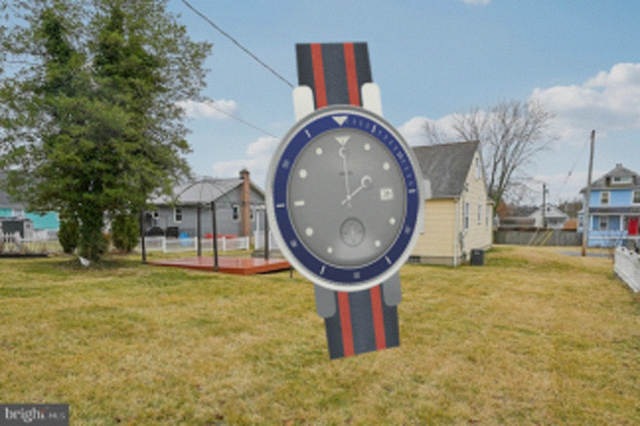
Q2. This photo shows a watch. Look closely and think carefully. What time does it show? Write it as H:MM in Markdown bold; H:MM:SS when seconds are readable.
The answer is **2:00**
